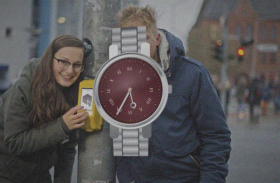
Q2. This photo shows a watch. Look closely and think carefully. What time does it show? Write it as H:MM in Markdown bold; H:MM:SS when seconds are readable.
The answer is **5:35**
